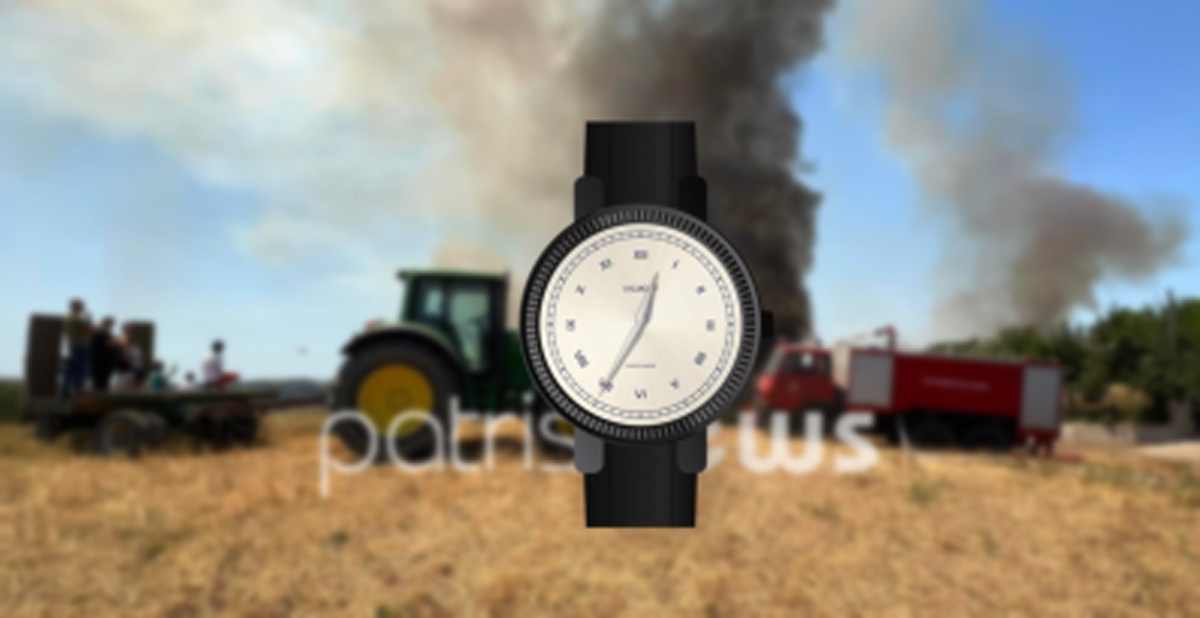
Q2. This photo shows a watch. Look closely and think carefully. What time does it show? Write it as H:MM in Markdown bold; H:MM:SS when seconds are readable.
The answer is **12:35**
